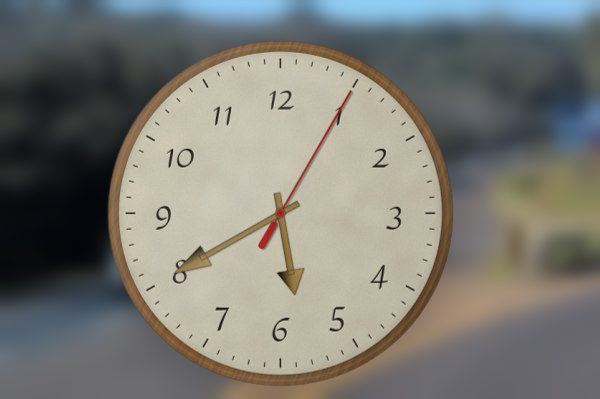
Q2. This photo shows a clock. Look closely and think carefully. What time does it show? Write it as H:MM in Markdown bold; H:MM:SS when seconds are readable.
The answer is **5:40:05**
